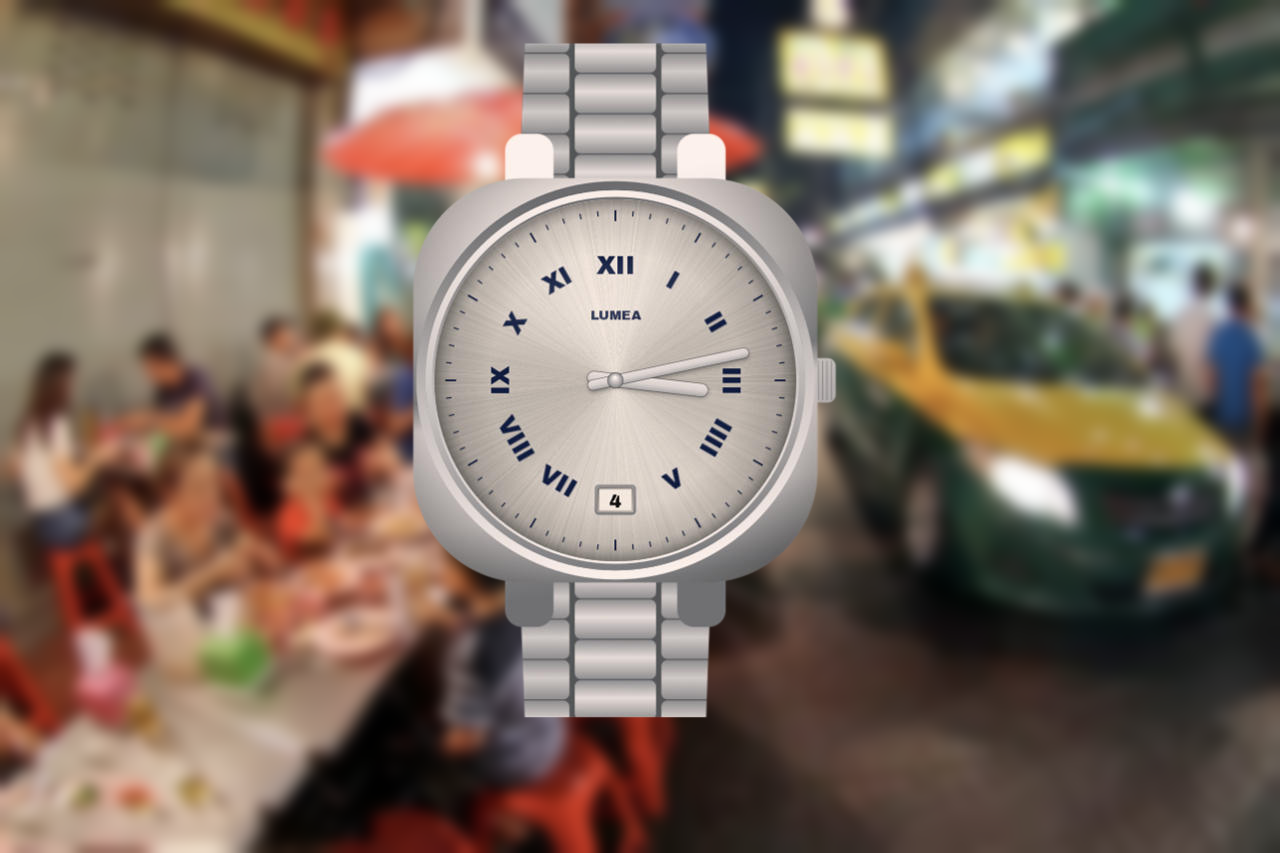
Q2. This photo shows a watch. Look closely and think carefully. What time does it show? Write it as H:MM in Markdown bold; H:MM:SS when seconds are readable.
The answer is **3:13**
